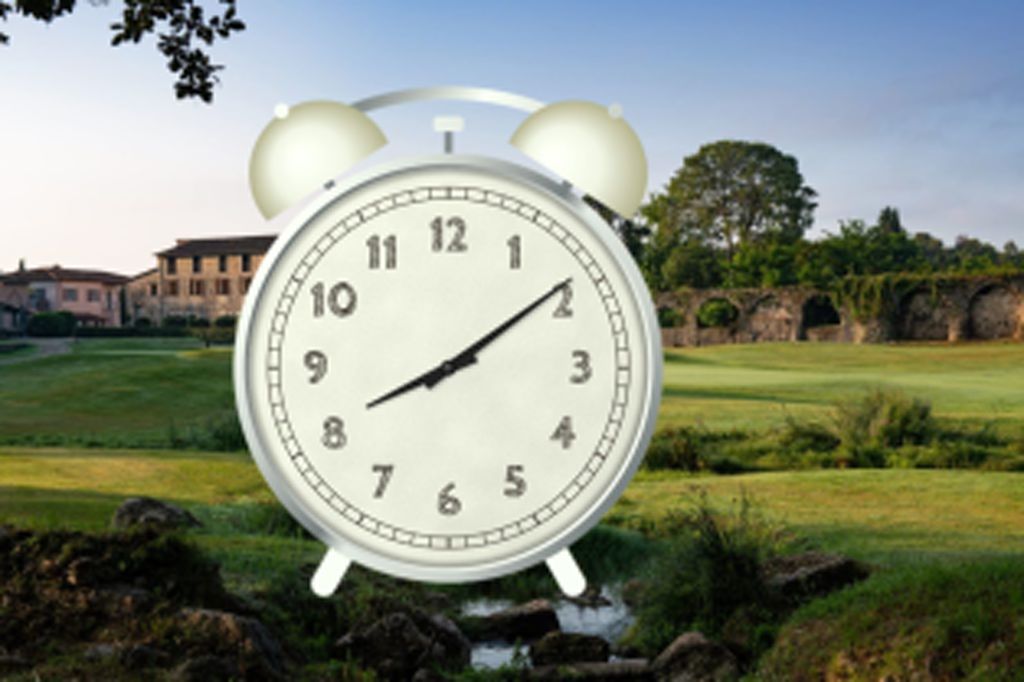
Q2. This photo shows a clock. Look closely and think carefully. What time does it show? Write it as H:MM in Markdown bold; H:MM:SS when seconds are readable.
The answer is **8:09**
